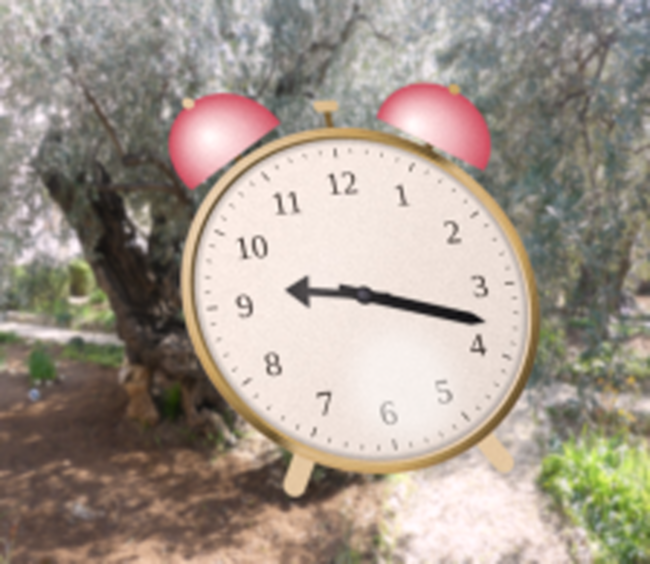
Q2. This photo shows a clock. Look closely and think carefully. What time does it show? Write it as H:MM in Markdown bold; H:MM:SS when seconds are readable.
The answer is **9:18**
